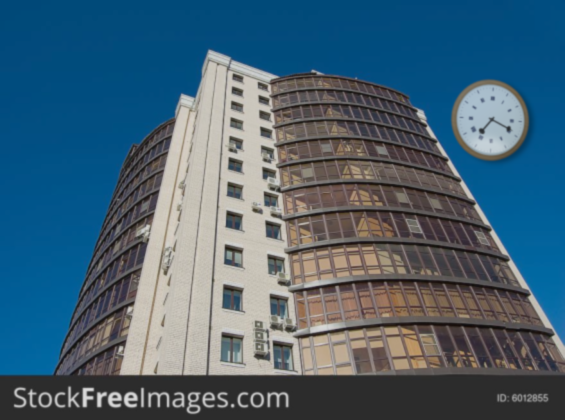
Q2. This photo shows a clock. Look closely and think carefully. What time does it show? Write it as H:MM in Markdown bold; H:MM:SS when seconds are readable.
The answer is **7:19**
